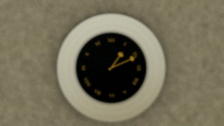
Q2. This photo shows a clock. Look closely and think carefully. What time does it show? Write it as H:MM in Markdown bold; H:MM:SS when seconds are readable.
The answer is **1:11**
